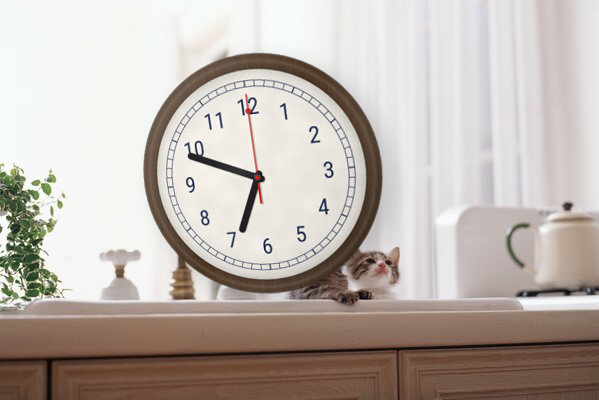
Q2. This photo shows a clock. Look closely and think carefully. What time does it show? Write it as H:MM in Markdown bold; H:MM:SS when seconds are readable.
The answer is **6:49:00**
